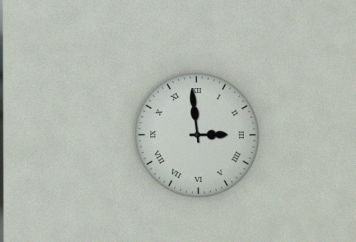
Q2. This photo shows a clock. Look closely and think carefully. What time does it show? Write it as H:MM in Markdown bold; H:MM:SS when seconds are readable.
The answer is **2:59**
